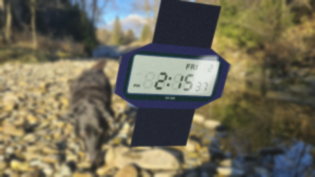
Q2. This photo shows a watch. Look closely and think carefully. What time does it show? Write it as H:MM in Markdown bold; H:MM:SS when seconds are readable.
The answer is **2:15:37**
